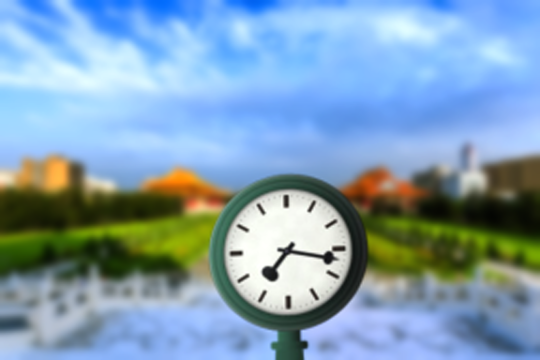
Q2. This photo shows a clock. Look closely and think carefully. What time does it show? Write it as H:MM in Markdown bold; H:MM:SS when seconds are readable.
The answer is **7:17**
